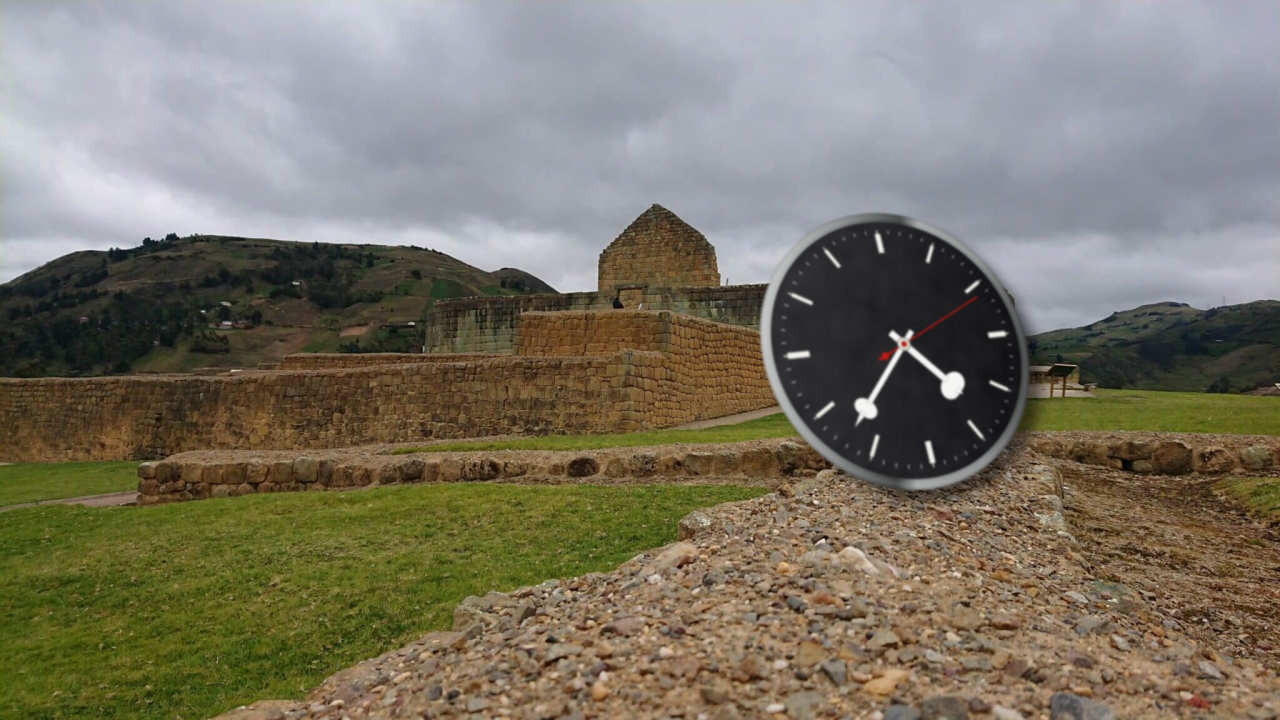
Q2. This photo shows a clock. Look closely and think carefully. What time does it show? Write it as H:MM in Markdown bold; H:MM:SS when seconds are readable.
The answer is **4:37:11**
